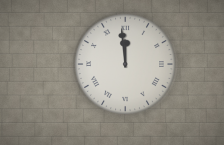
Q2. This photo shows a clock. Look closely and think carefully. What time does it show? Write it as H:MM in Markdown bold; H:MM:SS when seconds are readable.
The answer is **11:59**
